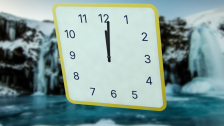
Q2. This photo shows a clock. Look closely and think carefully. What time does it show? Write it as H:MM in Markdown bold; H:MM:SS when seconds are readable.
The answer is **12:01**
